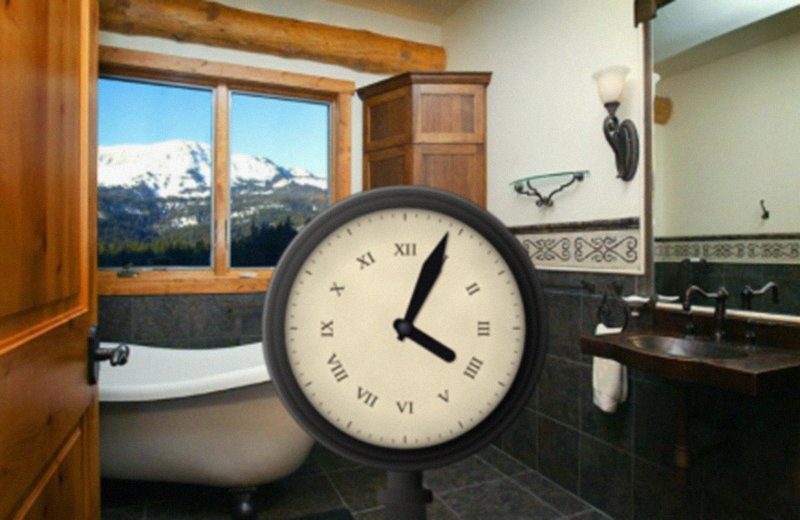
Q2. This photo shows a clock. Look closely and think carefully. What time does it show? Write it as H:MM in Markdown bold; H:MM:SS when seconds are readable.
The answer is **4:04**
